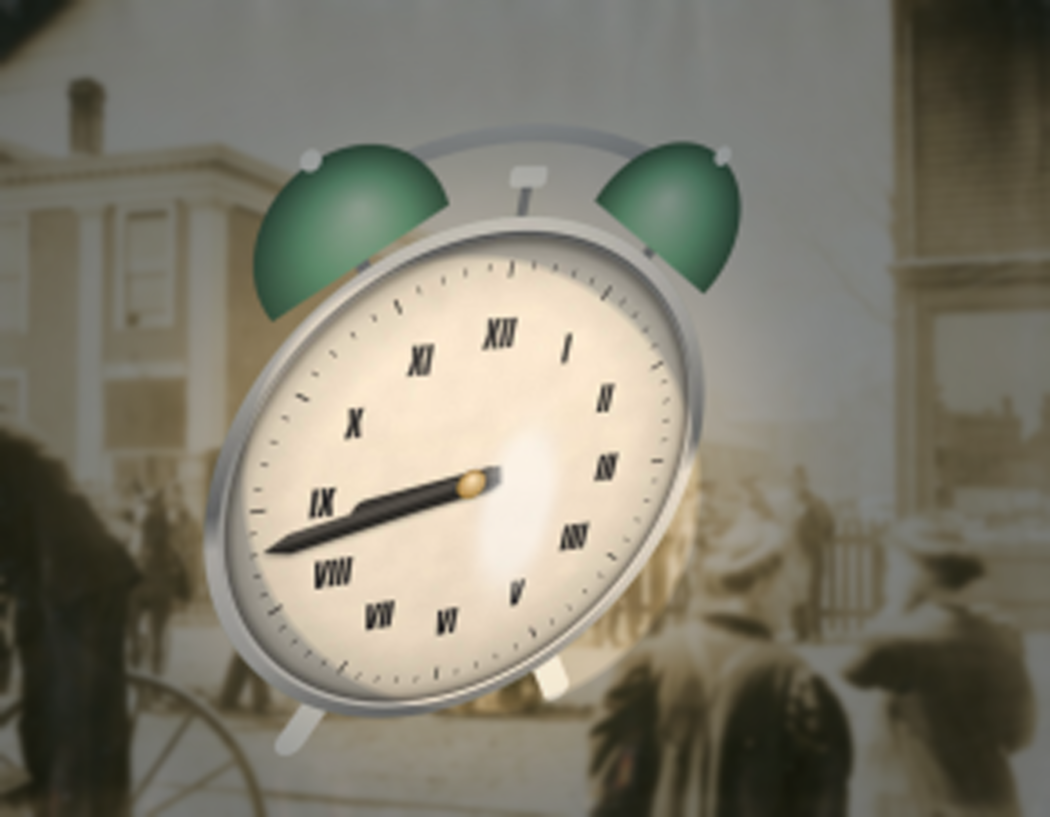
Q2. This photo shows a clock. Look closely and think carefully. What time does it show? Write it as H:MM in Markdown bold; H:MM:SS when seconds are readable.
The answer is **8:43**
